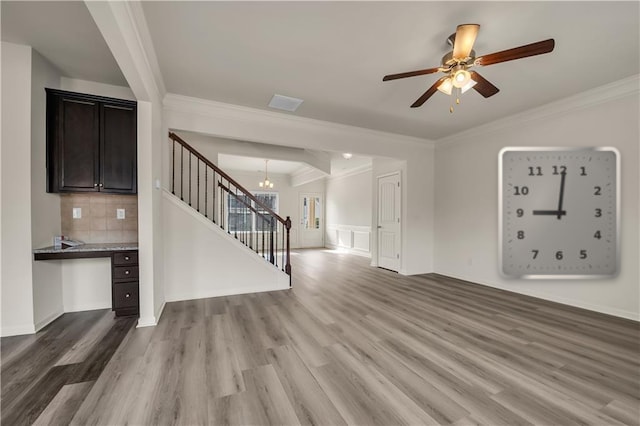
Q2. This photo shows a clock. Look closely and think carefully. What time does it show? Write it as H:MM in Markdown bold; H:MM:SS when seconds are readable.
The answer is **9:01**
